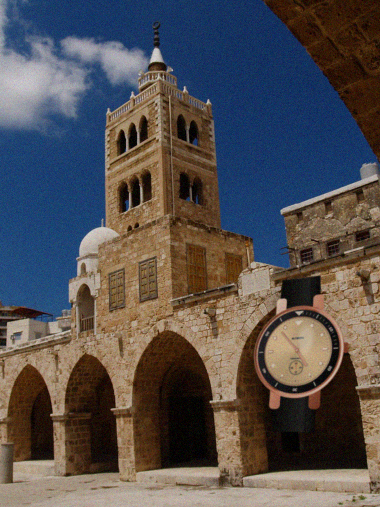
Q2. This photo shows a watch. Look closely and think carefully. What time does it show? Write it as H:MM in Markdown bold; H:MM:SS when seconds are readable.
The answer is **4:53**
